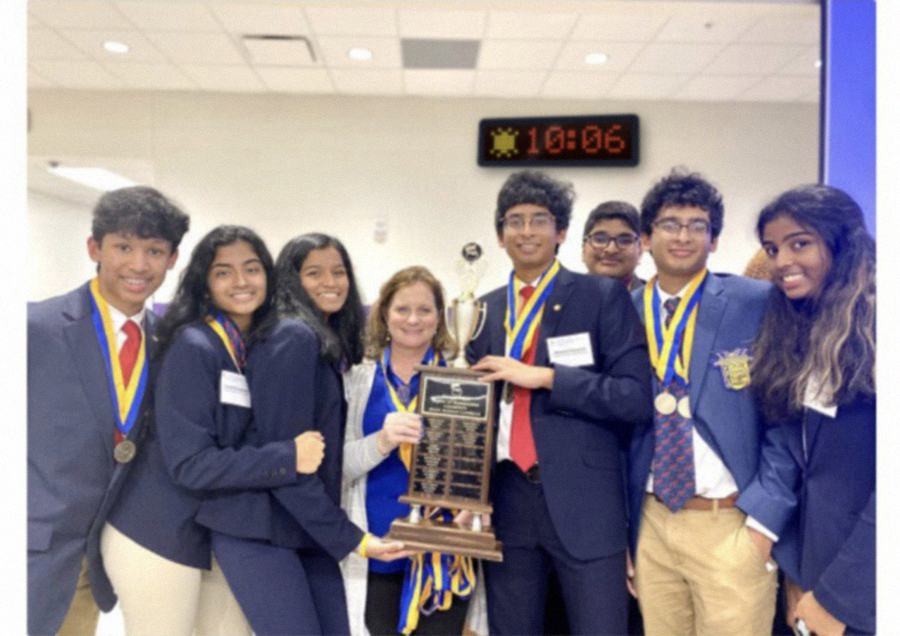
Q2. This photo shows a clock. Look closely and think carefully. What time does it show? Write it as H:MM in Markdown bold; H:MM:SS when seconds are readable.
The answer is **10:06**
